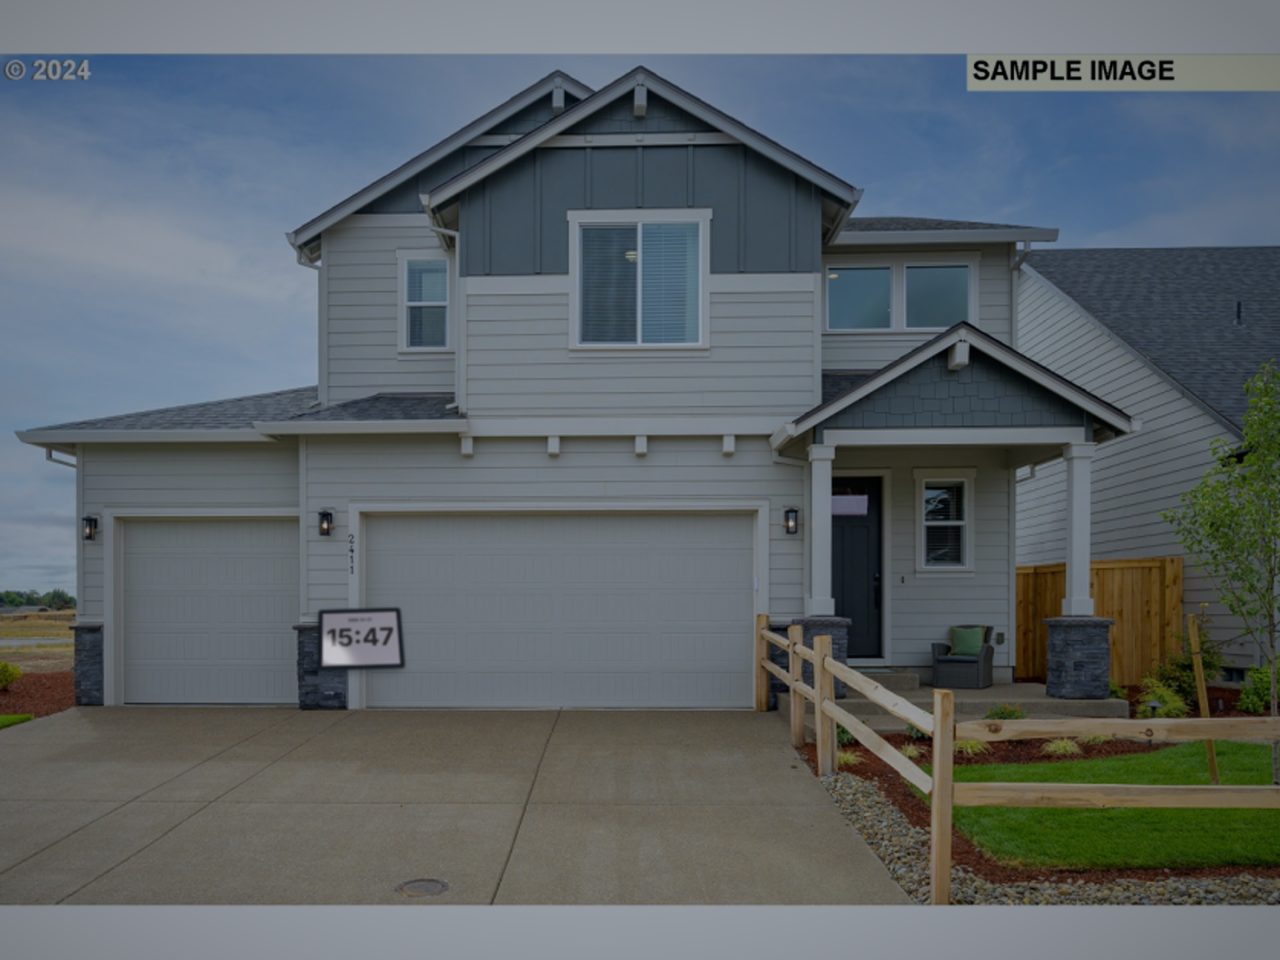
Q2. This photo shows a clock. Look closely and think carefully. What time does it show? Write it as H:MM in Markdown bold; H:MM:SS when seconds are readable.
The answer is **15:47**
